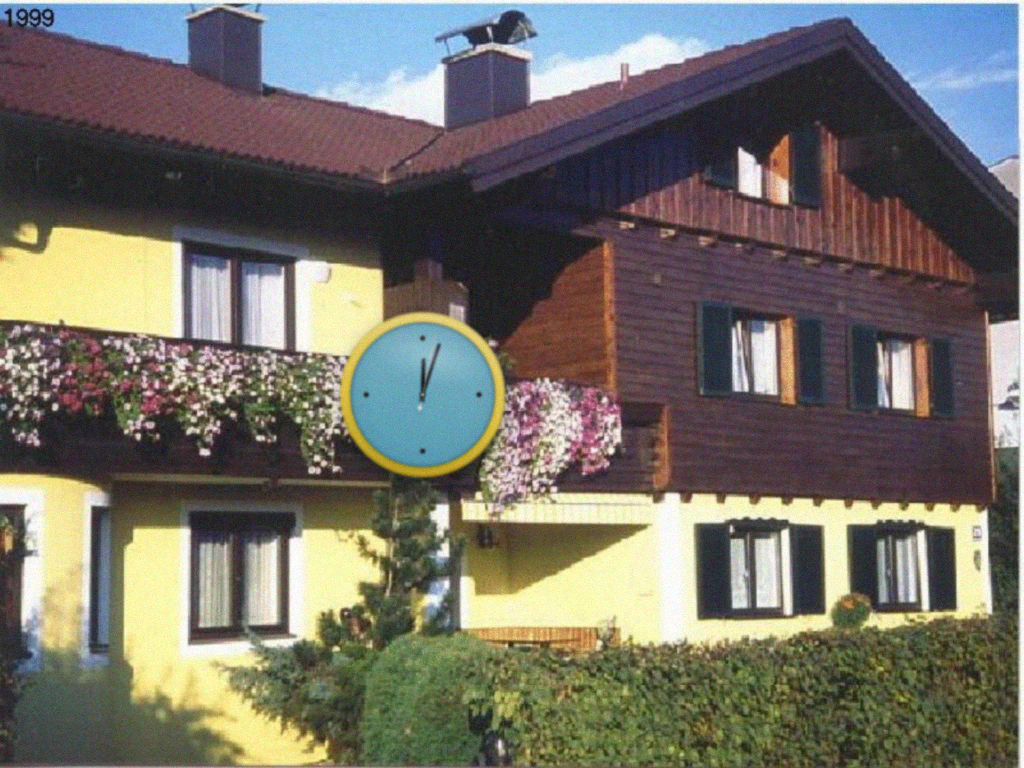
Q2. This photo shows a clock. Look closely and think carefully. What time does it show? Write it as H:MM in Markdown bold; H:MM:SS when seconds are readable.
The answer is **12:03:02**
